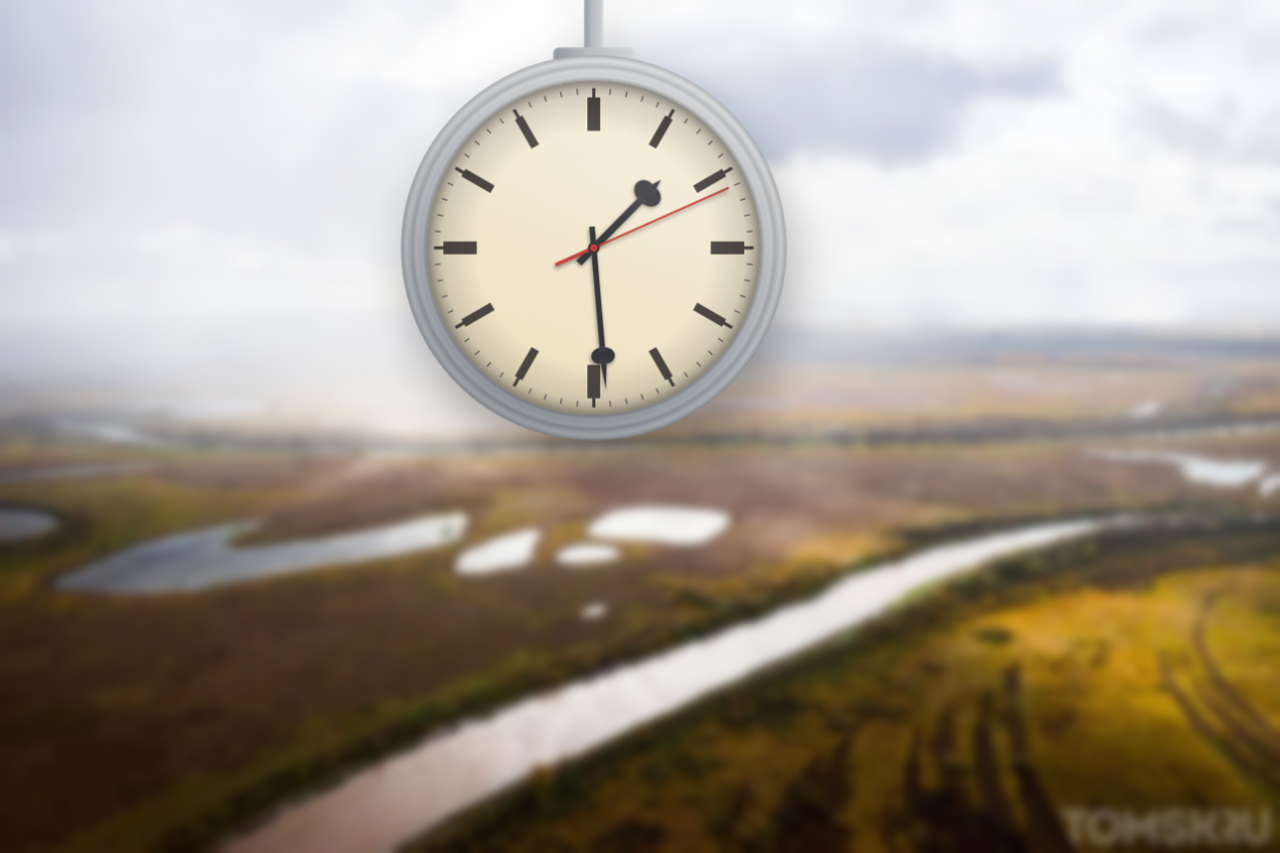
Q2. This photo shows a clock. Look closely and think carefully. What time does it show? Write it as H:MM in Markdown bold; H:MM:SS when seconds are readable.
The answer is **1:29:11**
